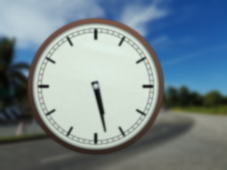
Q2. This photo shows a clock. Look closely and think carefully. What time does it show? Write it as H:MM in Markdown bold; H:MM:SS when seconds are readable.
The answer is **5:28**
